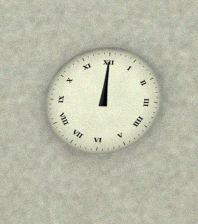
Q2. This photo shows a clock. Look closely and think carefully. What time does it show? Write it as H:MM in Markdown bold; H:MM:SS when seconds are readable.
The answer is **12:00**
